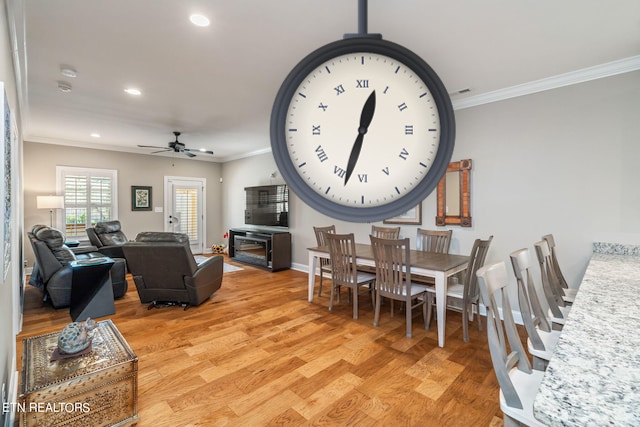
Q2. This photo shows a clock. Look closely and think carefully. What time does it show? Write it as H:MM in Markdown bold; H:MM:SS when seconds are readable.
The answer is **12:33**
